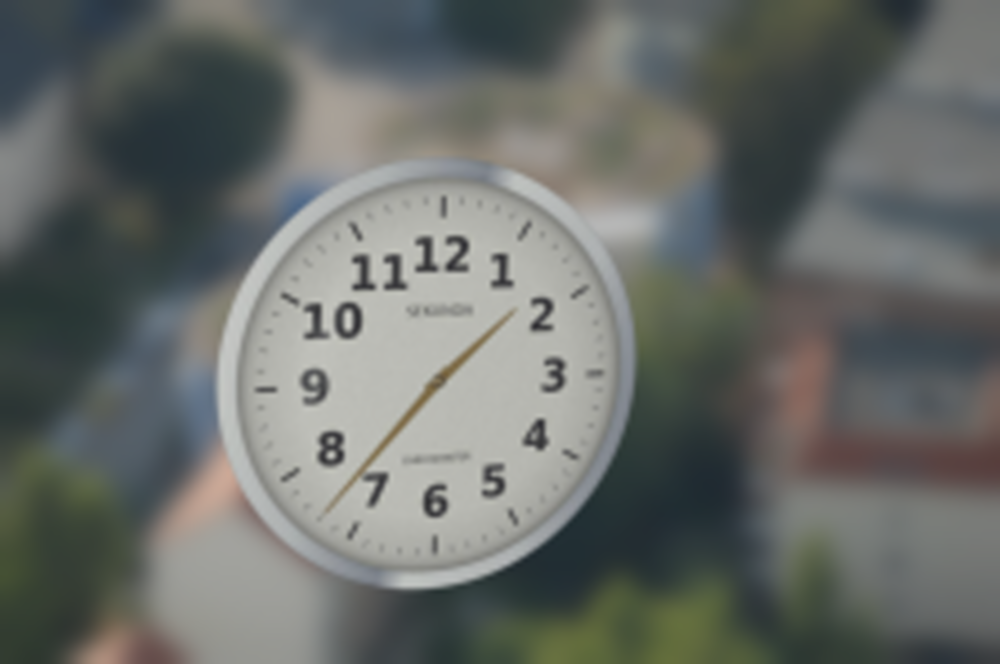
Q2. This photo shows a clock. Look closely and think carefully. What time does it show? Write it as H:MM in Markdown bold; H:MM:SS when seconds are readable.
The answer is **1:37**
